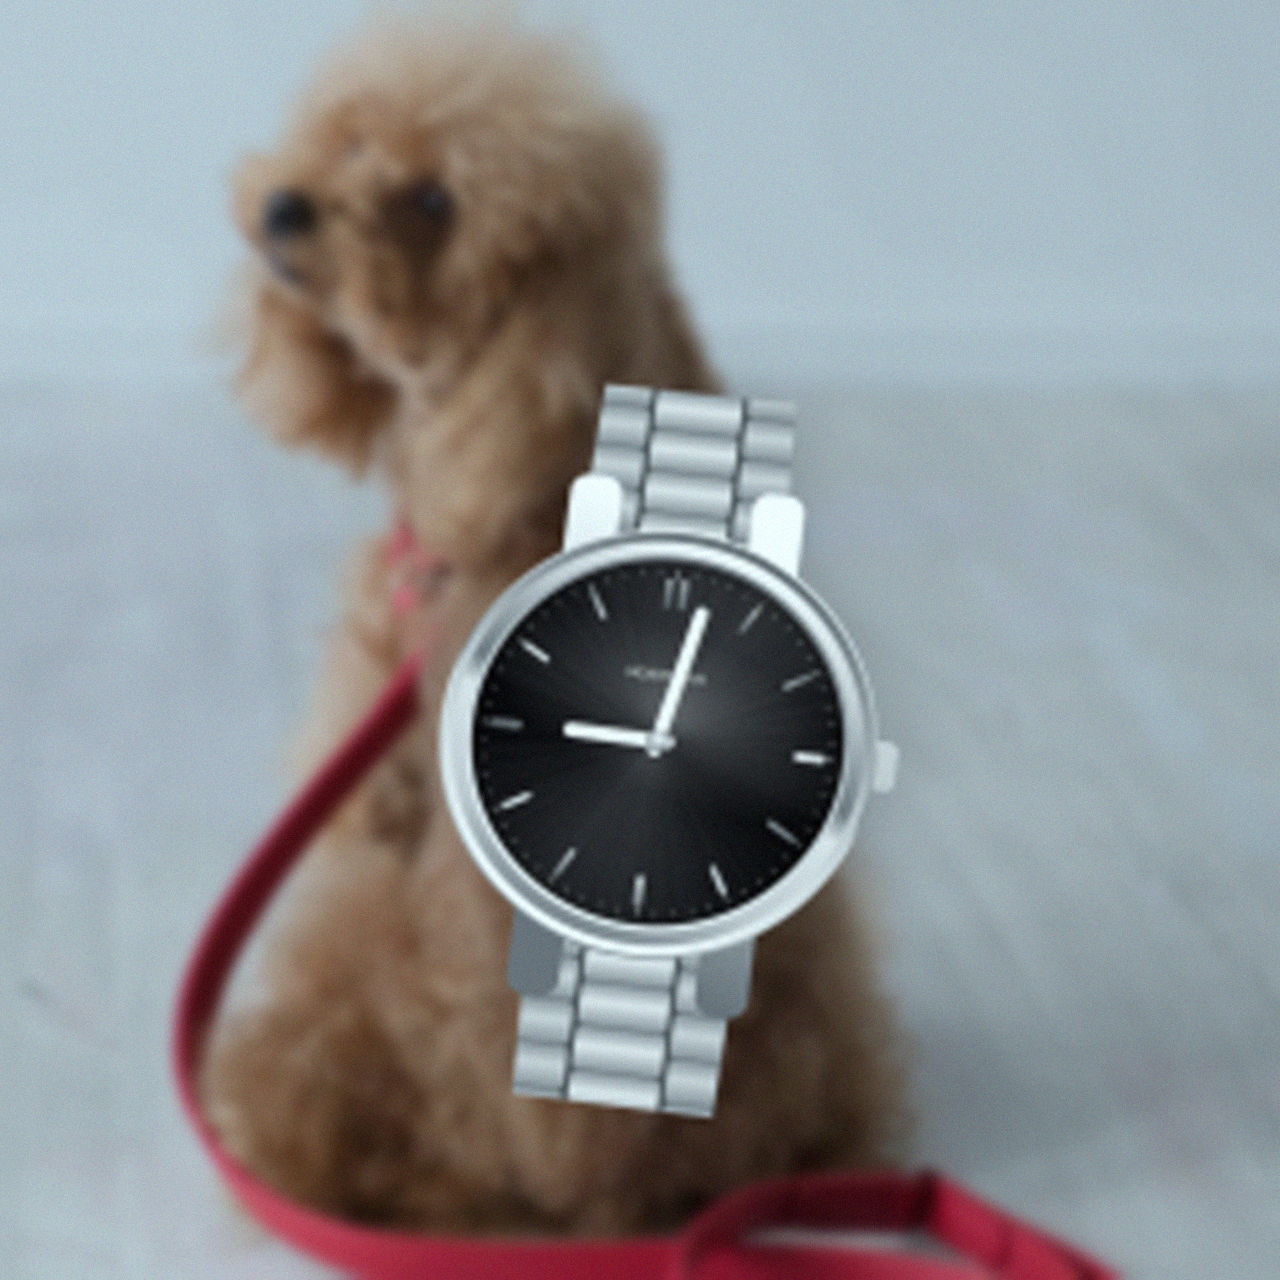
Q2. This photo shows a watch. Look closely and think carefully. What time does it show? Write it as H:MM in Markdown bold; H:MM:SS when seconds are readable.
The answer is **9:02**
